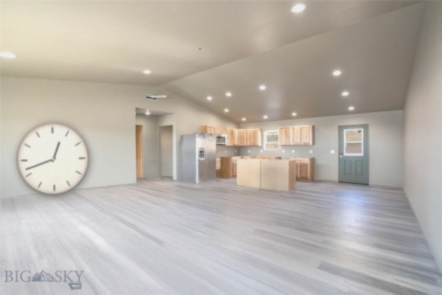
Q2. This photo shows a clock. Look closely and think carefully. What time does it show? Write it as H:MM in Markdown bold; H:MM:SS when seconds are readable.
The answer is **12:42**
